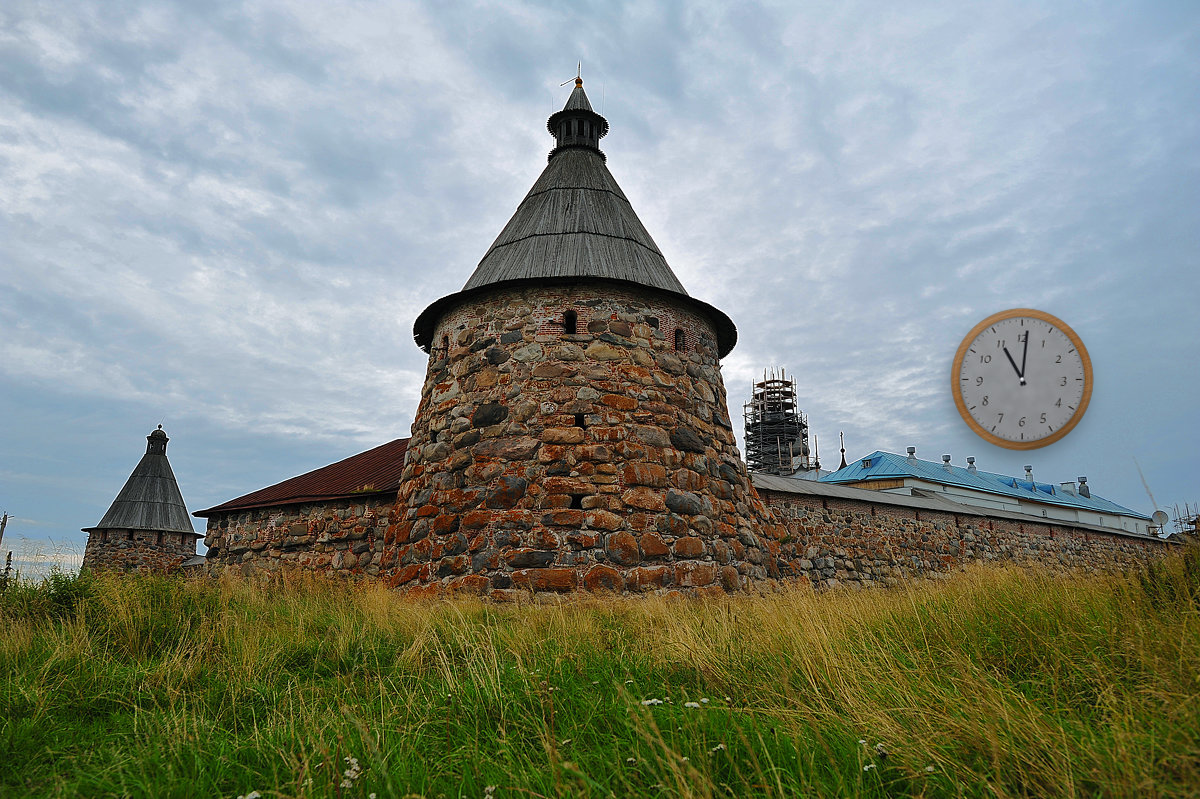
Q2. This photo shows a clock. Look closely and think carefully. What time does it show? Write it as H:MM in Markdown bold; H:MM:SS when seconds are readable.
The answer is **11:01**
